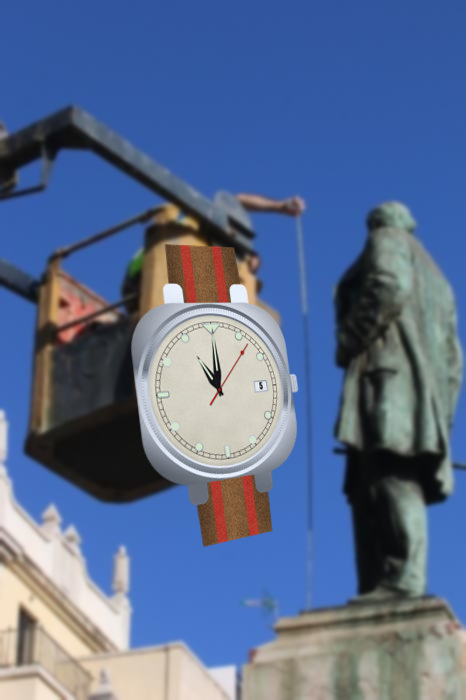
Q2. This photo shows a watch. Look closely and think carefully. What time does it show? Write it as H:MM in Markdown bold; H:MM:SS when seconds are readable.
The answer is **11:00:07**
